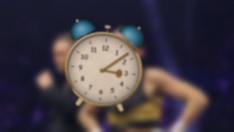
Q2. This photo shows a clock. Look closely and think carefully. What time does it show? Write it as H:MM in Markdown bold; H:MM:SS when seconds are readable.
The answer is **3:08**
